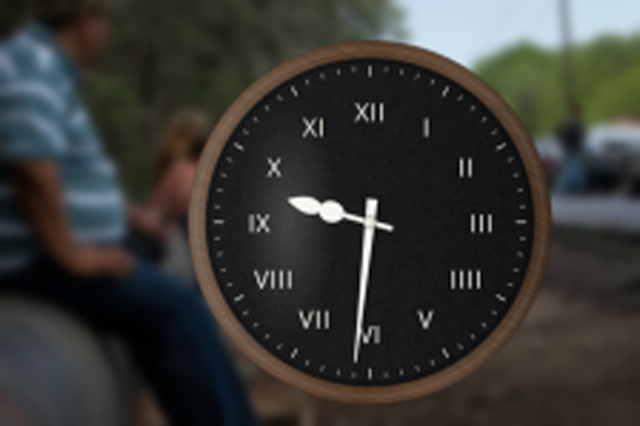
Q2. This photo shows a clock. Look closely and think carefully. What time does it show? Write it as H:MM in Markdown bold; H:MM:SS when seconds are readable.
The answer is **9:31**
